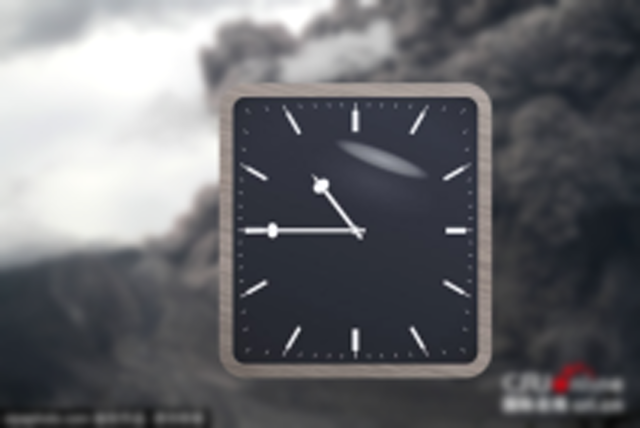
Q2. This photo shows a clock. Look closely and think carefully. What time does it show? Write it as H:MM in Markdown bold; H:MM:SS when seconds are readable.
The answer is **10:45**
